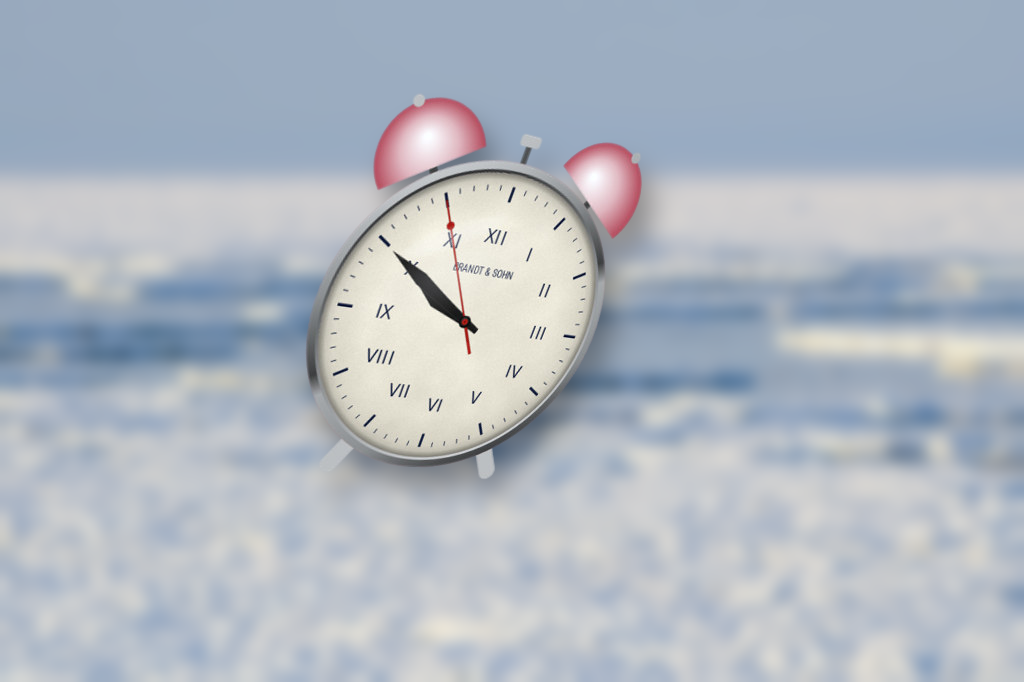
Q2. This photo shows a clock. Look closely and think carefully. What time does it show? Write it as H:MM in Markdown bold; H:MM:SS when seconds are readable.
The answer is **9:49:55**
